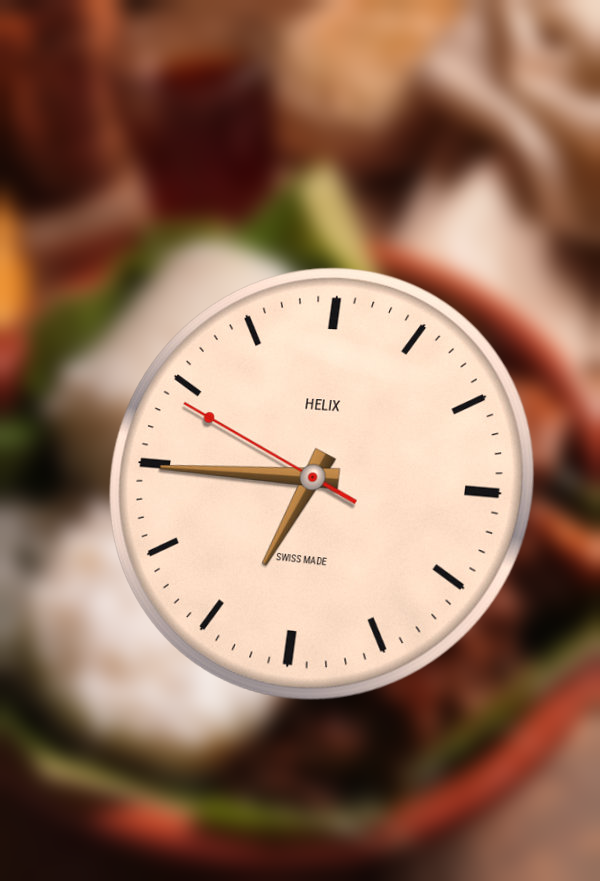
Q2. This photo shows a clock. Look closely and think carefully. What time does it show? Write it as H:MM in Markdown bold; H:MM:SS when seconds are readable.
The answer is **6:44:49**
